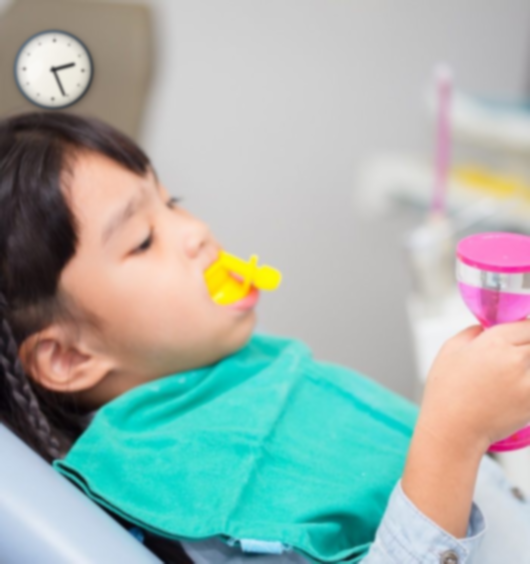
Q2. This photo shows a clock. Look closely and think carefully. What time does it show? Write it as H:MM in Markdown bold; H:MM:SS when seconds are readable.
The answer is **2:26**
